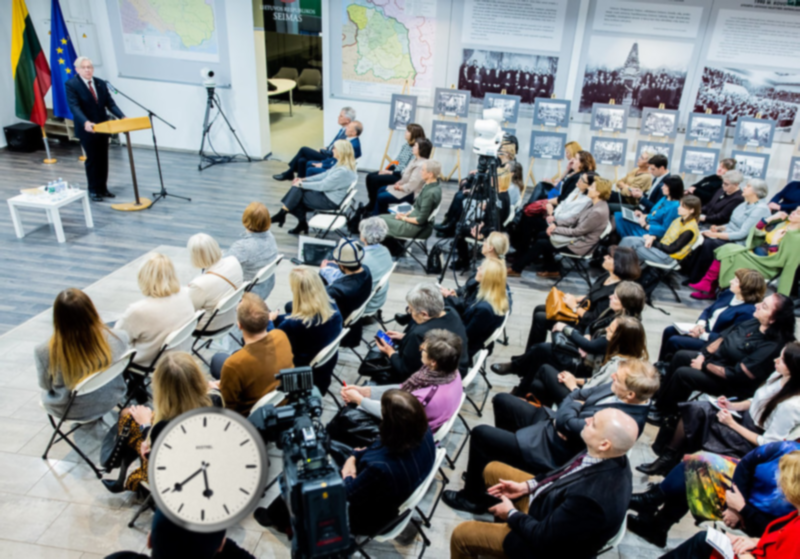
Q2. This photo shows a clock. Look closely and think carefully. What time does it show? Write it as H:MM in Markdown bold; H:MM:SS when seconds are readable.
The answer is **5:39**
